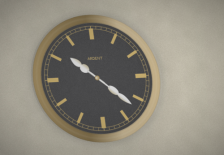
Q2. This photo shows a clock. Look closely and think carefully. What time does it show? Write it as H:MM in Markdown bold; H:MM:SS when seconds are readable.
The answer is **10:22**
